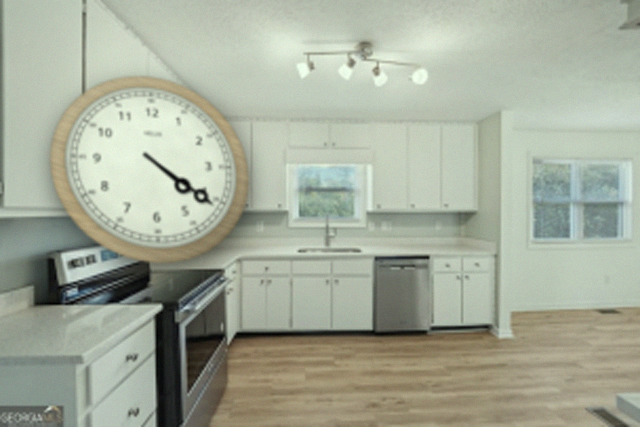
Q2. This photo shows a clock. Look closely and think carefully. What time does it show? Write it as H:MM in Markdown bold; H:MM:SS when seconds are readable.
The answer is **4:21**
